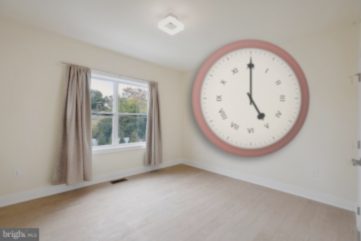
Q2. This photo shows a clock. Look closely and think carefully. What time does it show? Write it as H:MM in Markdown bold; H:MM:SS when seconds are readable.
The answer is **5:00**
